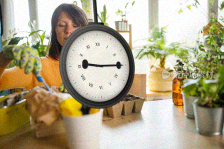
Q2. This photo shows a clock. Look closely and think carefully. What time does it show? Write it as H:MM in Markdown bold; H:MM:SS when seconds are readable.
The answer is **9:15**
